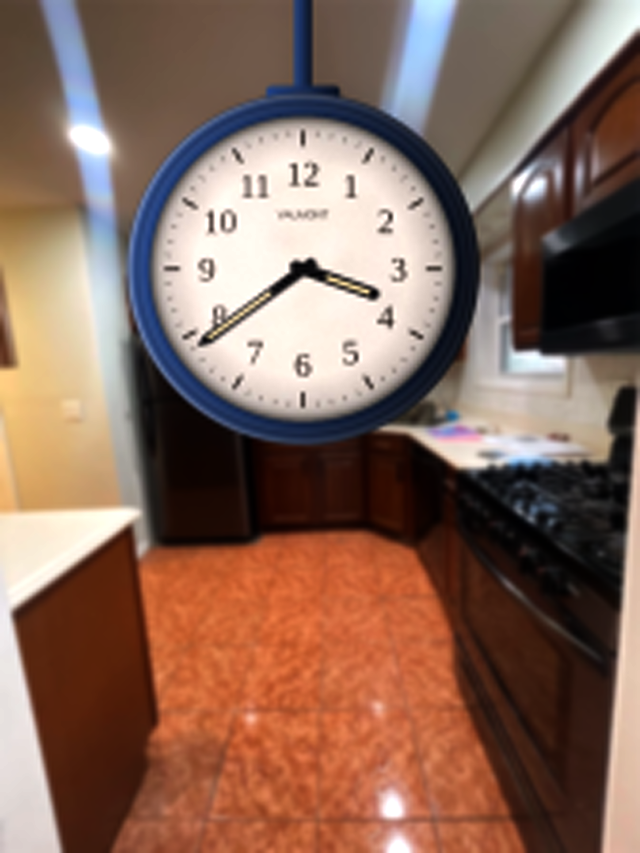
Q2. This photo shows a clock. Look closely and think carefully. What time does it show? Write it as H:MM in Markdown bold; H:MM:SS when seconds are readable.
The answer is **3:39**
